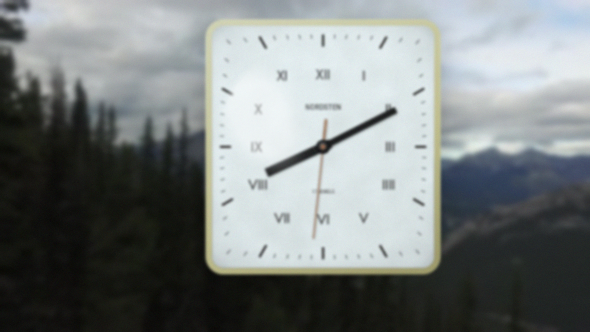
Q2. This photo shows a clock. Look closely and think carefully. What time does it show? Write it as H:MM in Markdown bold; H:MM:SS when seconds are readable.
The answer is **8:10:31**
